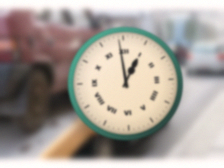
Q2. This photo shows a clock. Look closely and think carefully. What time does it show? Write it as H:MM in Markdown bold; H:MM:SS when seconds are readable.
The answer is **12:59**
